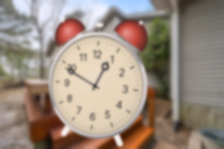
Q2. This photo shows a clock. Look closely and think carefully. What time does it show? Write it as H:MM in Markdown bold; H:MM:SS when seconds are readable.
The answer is **12:49**
